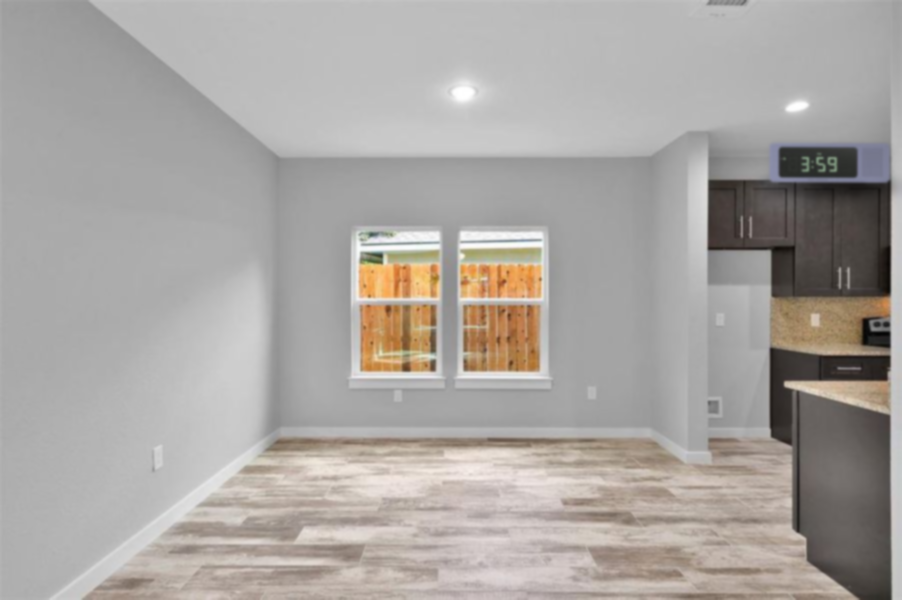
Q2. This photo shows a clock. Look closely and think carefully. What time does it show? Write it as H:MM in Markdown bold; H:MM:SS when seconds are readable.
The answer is **3:59**
